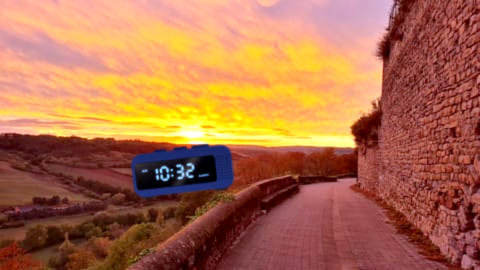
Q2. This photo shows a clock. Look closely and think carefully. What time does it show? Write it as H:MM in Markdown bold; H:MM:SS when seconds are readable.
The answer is **10:32**
